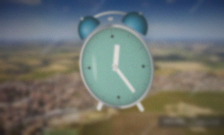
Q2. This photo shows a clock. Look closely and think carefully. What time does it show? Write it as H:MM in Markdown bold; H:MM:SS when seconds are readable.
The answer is **12:24**
